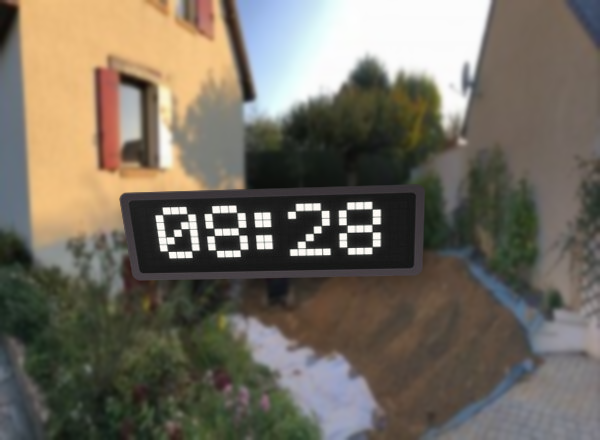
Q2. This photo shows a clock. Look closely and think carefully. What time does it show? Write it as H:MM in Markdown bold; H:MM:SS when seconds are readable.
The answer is **8:28**
